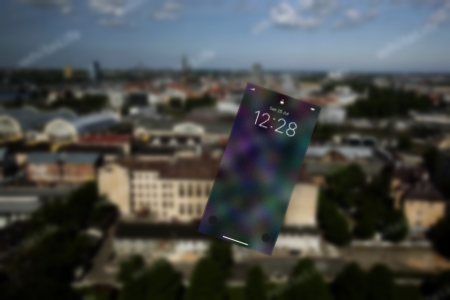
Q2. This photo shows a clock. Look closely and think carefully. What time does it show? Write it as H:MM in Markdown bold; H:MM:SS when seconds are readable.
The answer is **12:28**
